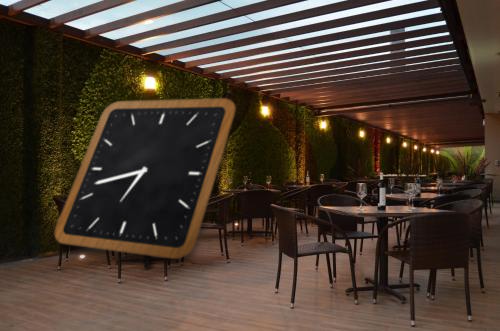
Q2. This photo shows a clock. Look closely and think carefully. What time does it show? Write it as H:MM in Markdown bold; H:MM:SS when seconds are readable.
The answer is **6:42**
